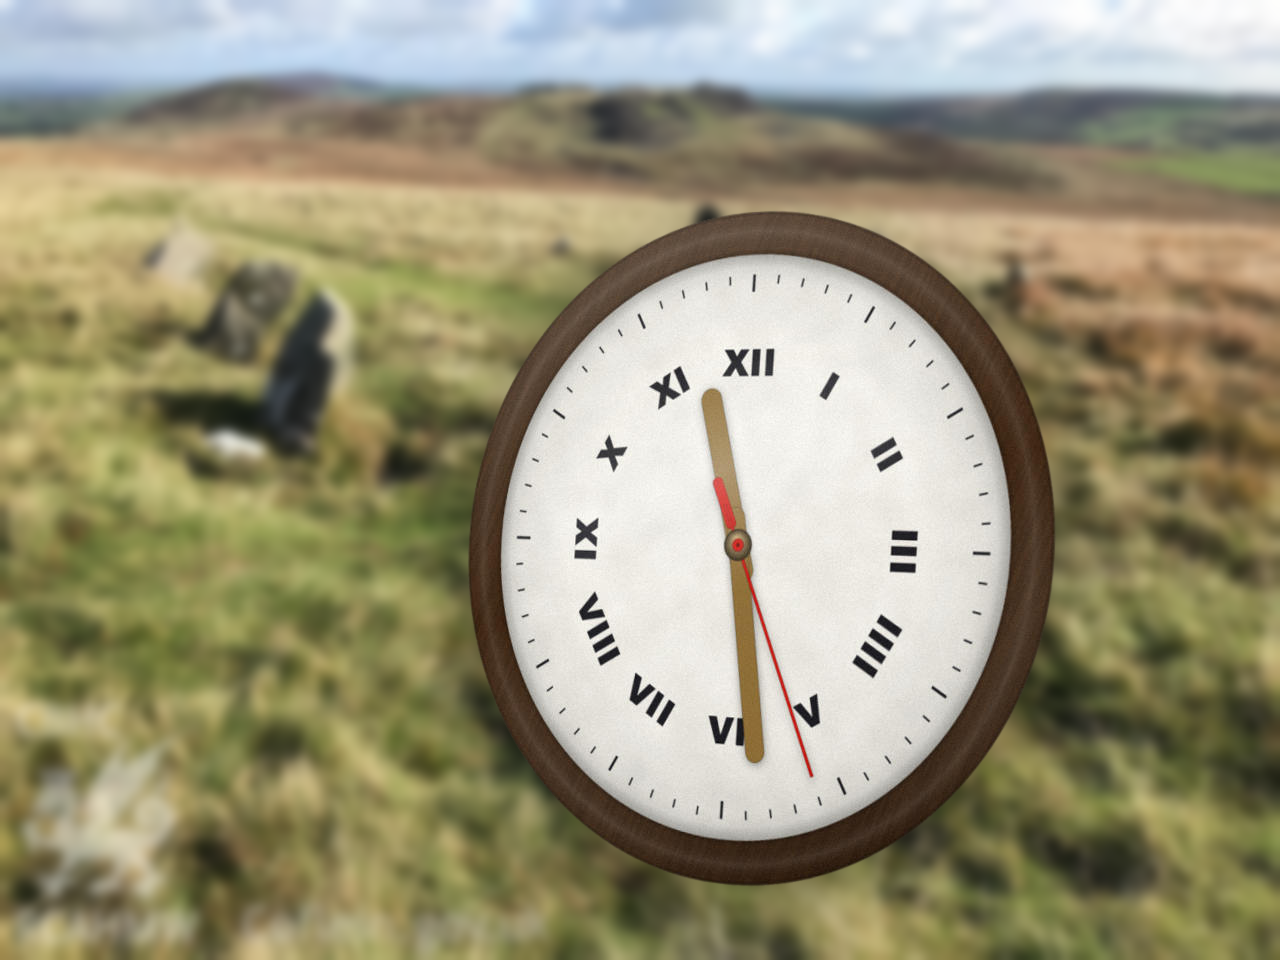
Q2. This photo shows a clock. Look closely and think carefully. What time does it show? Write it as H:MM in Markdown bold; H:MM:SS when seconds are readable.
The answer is **11:28:26**
